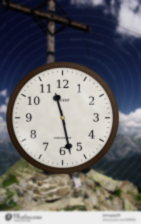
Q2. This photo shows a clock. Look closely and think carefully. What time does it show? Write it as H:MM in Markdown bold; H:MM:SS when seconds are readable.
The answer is **11:28**
